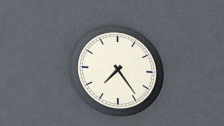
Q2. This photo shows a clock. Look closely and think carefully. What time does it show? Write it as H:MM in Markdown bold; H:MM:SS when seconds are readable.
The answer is **7:24**
